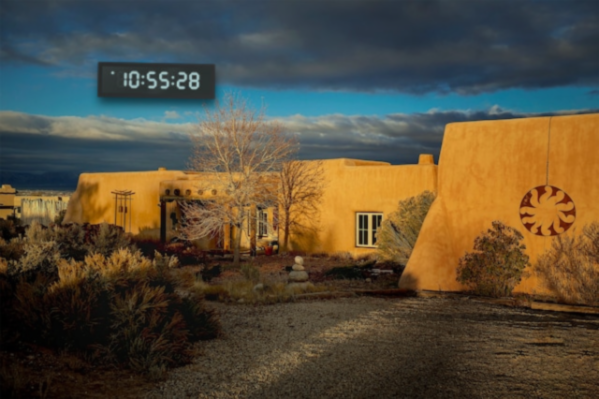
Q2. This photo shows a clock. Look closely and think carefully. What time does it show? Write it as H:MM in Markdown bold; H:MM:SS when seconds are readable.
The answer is **10:55:28**
